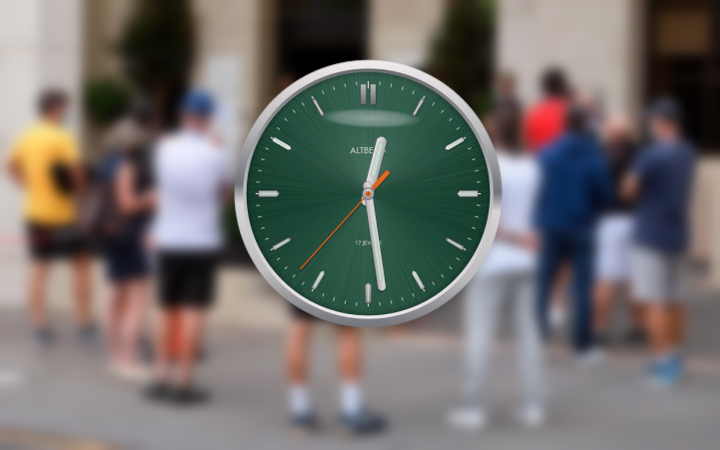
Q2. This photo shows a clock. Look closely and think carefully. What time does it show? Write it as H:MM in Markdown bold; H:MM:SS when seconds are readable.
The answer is **12:28:37**
